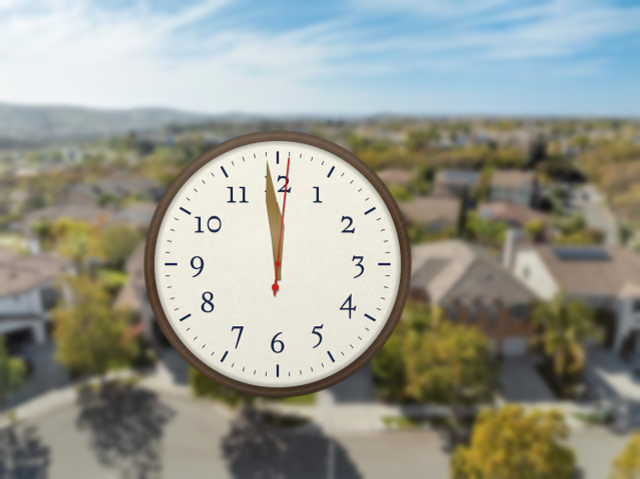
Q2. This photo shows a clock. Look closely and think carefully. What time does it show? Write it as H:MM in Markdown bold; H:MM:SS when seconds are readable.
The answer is **11:59:01**
